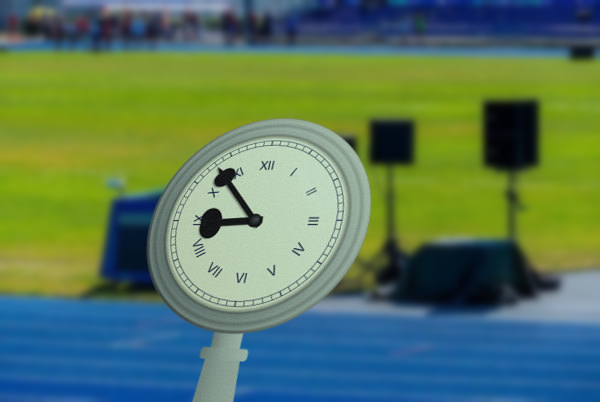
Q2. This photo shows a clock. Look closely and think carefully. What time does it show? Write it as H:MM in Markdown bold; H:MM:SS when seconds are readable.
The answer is **8:53**
